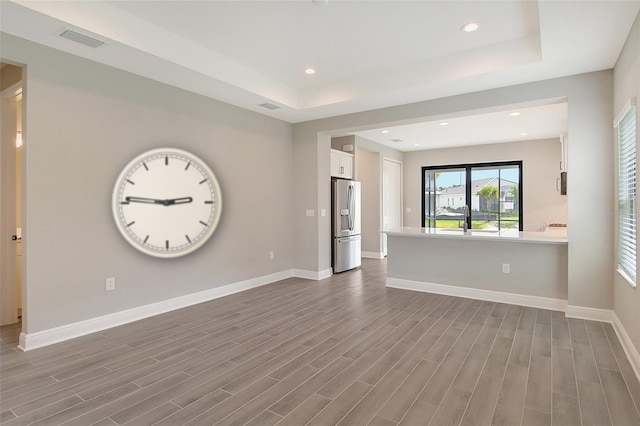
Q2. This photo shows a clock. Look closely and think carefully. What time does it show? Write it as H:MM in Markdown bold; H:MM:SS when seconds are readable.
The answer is **2:46**
